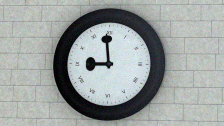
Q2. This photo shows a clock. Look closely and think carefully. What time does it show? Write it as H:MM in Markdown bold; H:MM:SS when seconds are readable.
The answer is **8:59**
